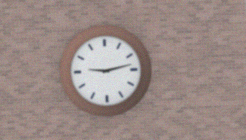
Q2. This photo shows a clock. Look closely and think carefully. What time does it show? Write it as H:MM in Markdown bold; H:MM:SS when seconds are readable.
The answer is **9:13**
